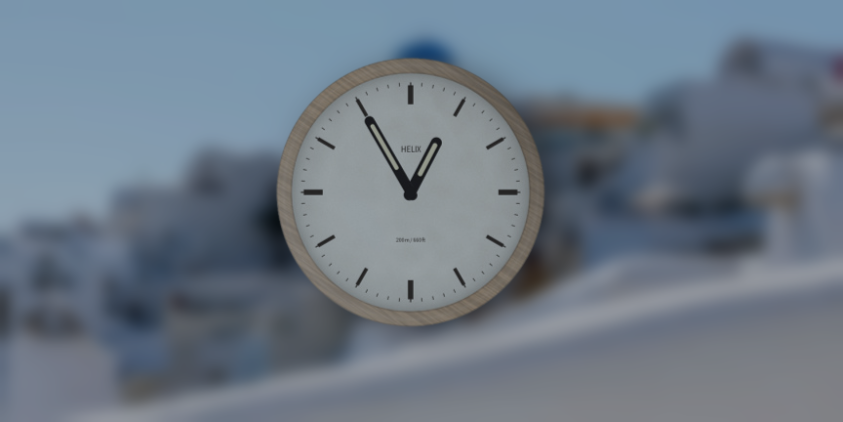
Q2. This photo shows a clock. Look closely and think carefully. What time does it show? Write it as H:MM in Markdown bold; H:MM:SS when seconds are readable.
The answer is **12:55**
